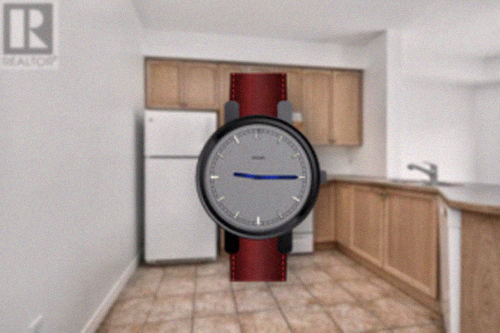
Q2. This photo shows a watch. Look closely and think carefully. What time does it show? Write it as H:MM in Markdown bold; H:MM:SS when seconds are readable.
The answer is **9:15**
